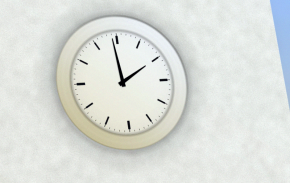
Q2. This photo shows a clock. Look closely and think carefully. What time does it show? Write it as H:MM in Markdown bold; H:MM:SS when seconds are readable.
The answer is **1:59**
